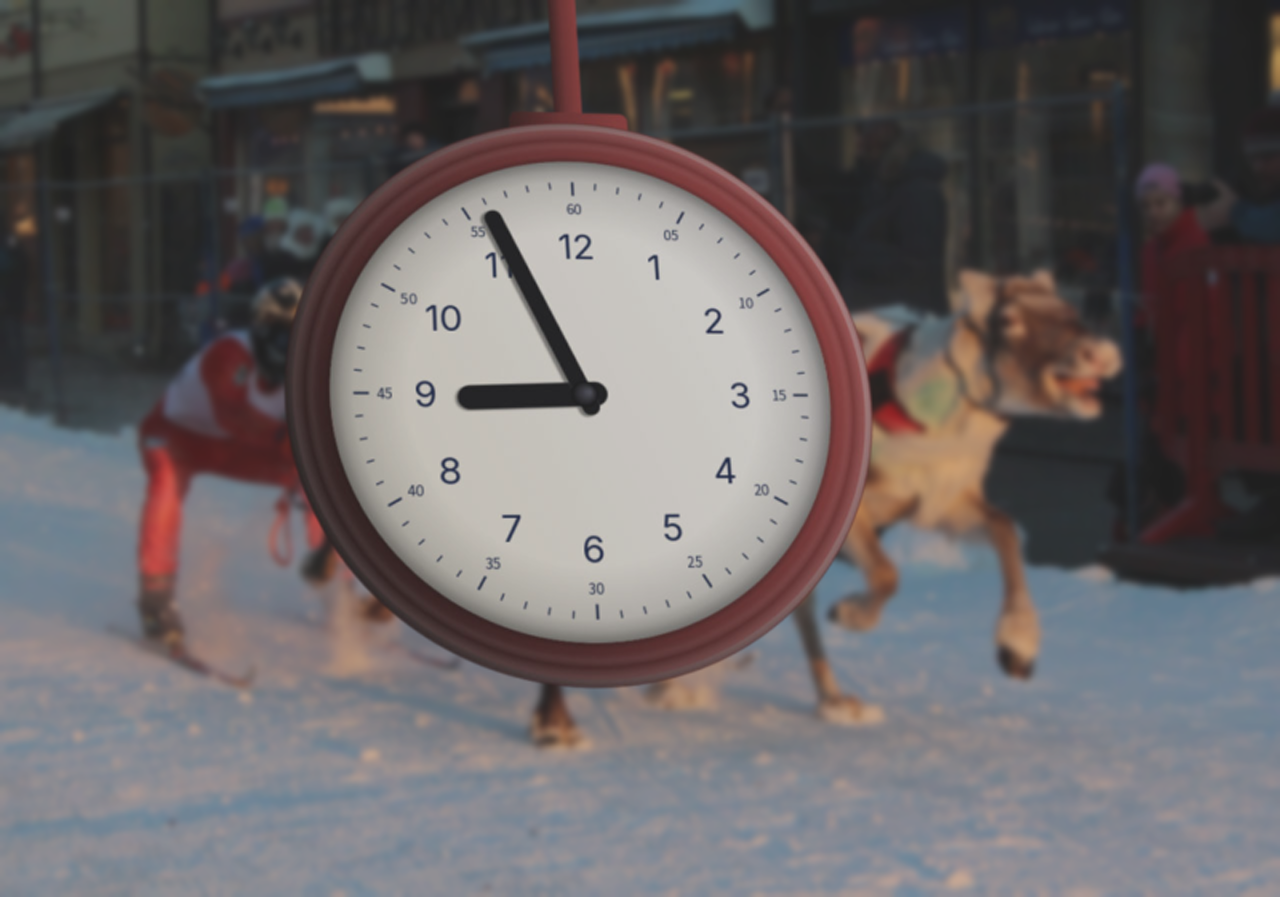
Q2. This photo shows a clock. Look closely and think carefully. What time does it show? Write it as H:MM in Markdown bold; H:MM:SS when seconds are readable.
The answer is **8:56**
